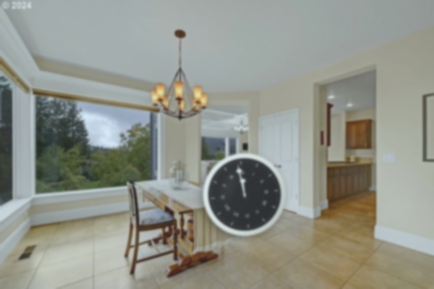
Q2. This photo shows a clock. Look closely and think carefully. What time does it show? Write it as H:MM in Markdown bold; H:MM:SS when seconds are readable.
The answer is **11:59**
